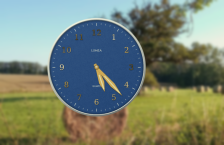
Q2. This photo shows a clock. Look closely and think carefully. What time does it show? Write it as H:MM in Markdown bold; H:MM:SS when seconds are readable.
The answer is **5:23**
